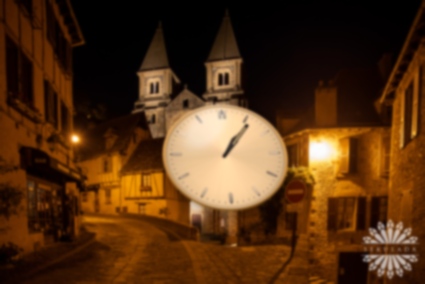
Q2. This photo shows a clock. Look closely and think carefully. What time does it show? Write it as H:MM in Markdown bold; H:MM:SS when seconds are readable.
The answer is **1:06**
